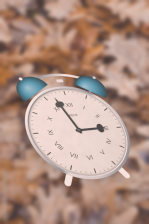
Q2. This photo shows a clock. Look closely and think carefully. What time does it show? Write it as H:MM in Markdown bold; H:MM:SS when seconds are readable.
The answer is **2:57**
